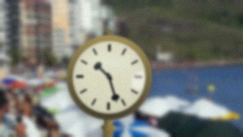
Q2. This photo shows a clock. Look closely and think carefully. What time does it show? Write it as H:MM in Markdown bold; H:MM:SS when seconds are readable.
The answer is **10:27**
